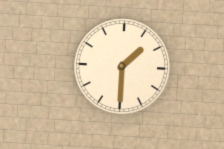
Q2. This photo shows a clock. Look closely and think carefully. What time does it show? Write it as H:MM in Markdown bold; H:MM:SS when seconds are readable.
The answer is **1:30**
